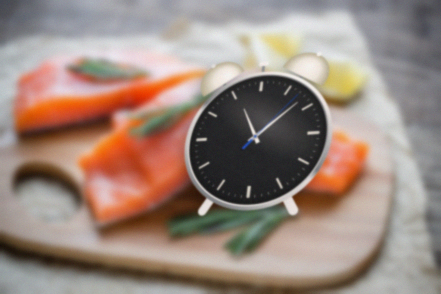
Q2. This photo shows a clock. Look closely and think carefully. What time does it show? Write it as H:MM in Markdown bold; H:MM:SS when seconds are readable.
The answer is **11:08:07**
